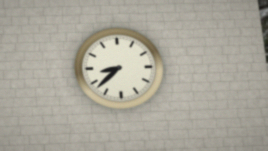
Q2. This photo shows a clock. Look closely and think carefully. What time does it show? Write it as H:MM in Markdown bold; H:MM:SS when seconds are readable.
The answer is **8:38**
